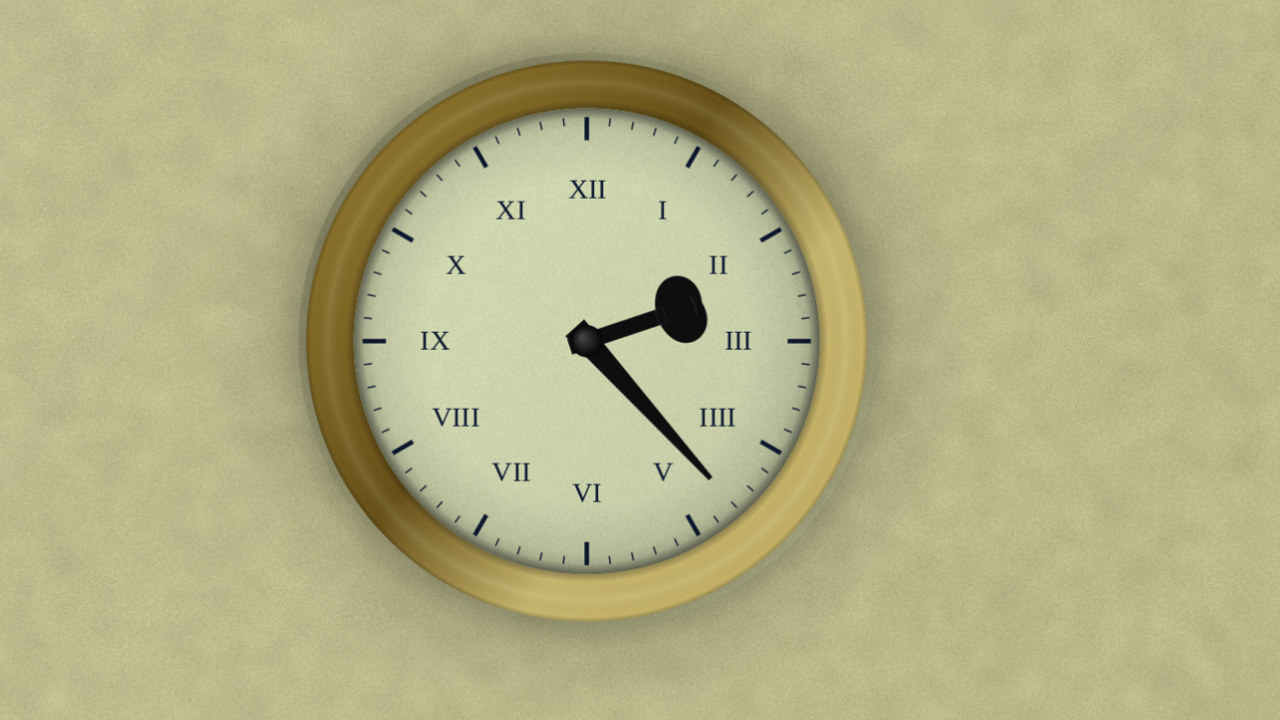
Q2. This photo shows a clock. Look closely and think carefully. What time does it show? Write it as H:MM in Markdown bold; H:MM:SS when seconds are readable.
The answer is **2:23**
